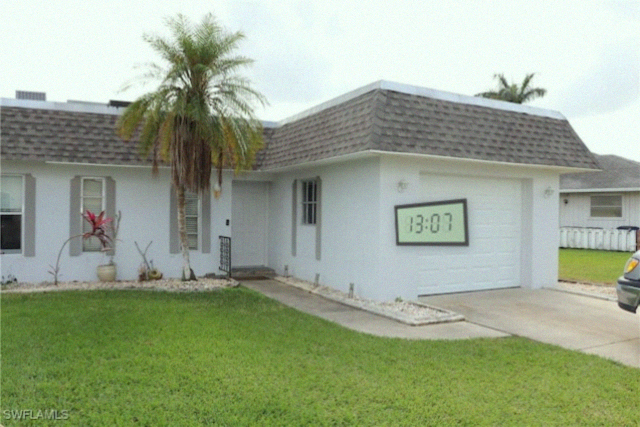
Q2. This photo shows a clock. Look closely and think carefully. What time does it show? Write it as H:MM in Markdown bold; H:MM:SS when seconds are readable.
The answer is **13:07**
